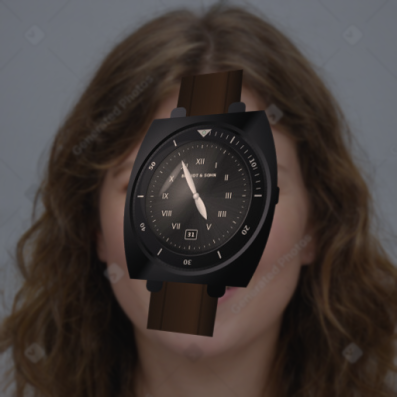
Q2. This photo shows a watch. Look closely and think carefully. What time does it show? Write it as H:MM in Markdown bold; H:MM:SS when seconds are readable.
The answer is **4:55**
